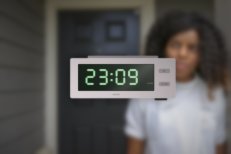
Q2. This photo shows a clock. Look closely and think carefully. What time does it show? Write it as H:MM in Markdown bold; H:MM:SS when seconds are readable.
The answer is **23:09**
